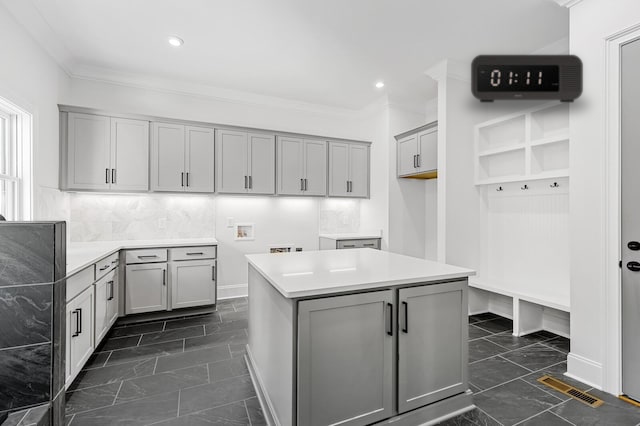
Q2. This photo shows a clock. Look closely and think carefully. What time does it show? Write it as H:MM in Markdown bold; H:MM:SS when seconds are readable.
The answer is **1:11**
